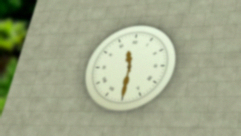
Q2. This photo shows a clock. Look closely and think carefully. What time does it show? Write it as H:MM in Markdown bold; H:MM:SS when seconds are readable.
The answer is **11:30**
